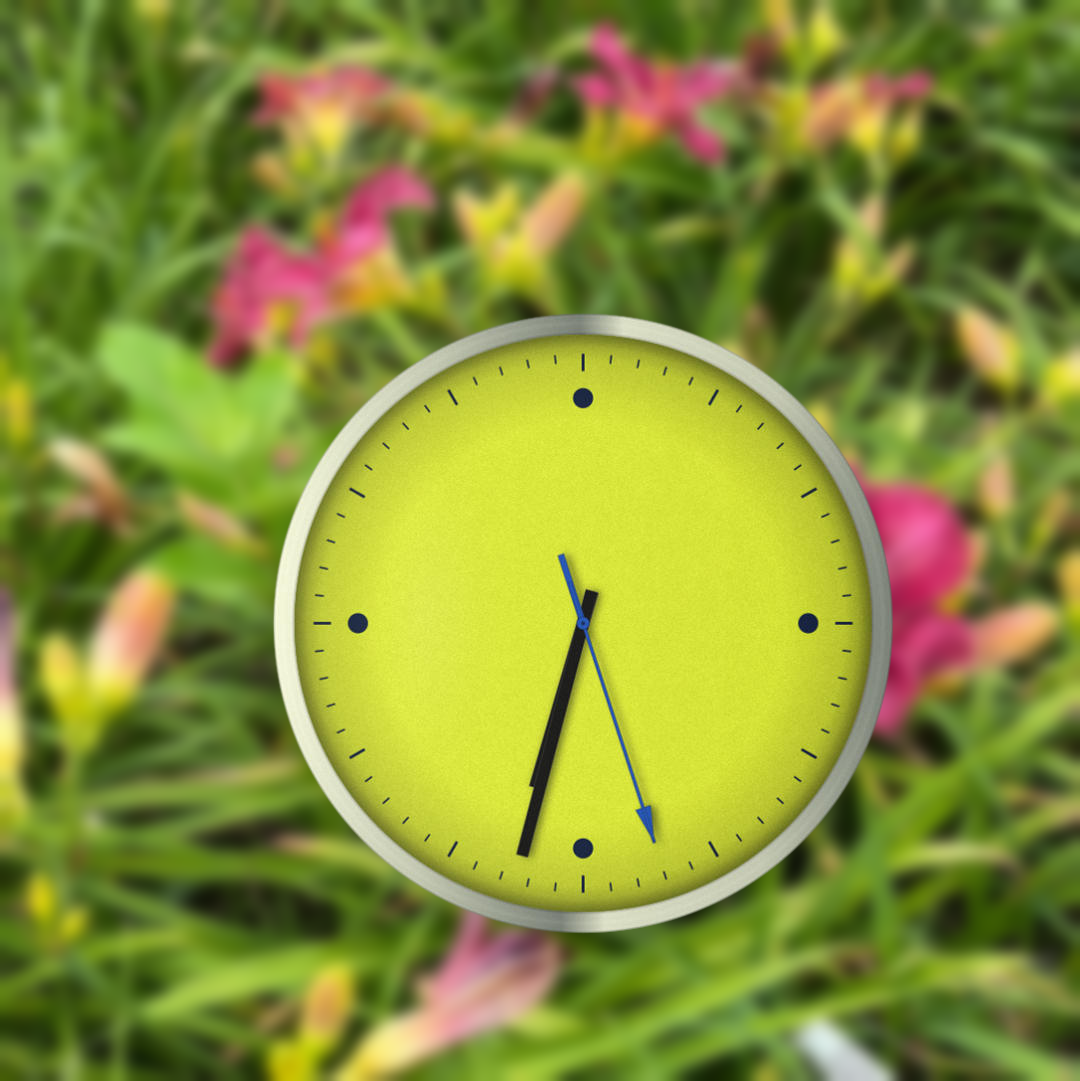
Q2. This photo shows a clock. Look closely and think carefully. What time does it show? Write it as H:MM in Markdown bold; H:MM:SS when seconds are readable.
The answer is **6:32:27**
